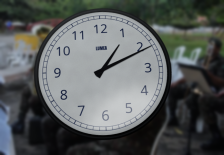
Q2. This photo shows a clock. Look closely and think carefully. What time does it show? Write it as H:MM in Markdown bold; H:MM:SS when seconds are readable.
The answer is **1:11**
